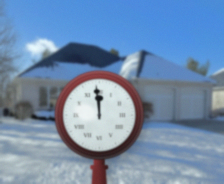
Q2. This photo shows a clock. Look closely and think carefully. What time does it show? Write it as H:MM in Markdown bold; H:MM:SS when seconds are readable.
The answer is **11:59**
